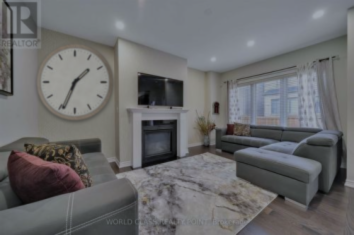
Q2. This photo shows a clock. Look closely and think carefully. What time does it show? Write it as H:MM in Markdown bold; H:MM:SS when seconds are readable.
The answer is **1:34**
